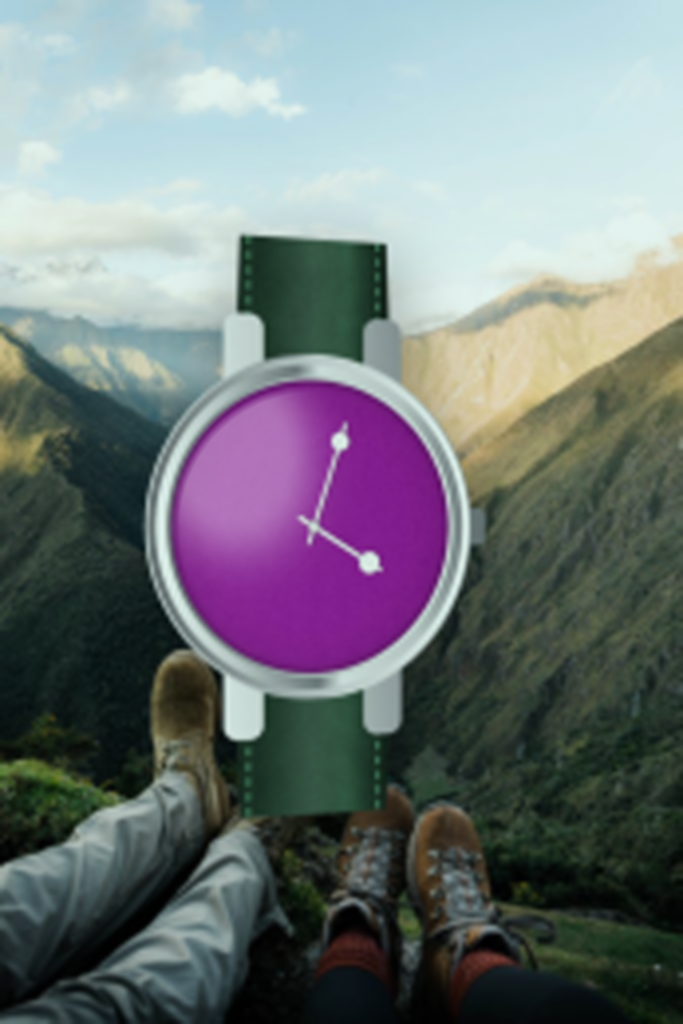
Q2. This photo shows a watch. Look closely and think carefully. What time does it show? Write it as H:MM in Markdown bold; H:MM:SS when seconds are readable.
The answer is **4:03**
